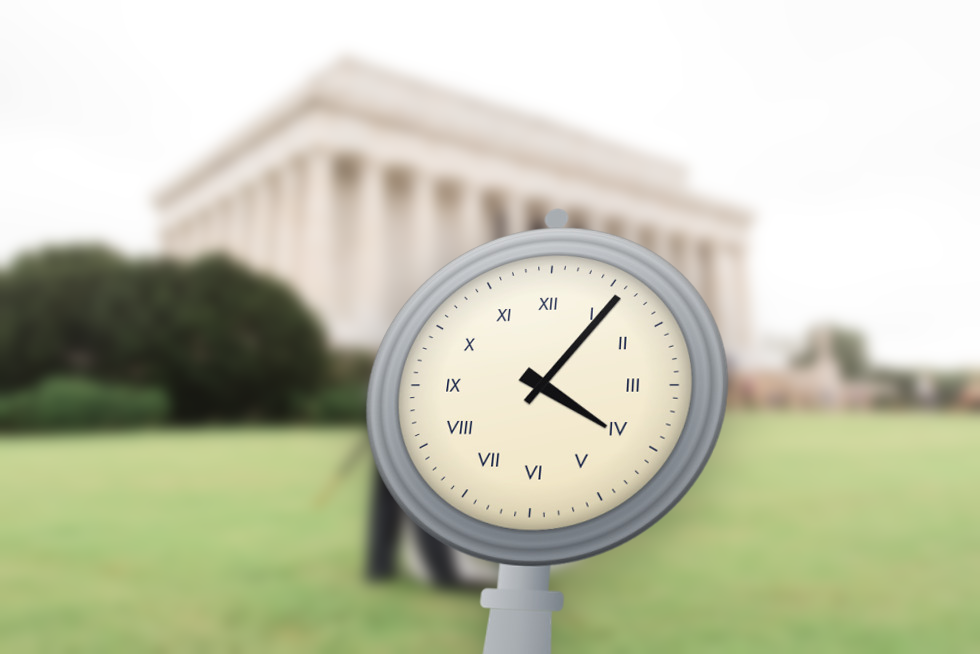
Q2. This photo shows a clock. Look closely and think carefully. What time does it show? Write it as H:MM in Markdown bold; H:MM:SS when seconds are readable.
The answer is **4:06**
